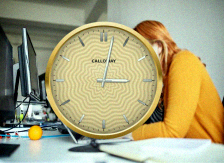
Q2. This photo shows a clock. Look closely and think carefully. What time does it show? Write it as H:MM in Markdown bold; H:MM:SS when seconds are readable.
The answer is **3:02**
